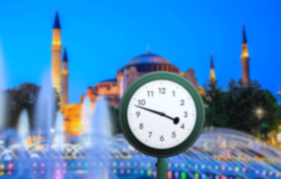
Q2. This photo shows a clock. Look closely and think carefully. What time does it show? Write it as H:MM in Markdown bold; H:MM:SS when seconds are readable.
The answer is **3:48**
